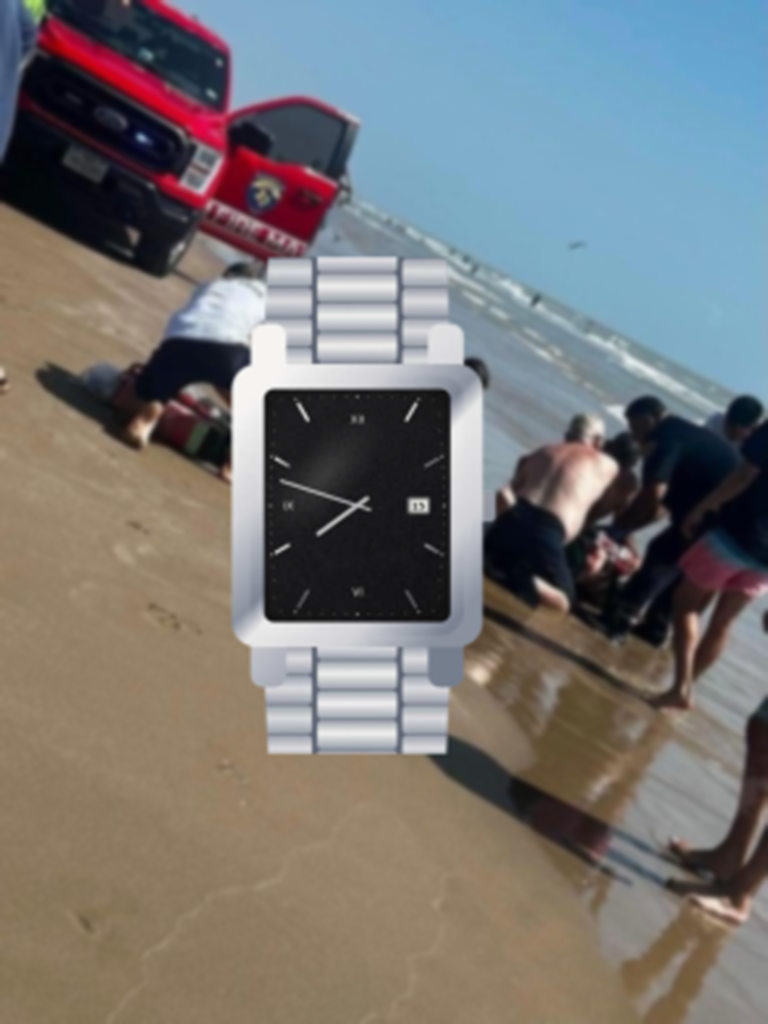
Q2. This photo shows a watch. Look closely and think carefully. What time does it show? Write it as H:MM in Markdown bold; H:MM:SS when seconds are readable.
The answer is **7:48**
